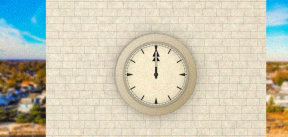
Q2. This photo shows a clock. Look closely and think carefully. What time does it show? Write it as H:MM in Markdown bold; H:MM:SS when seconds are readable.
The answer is **12:00**
